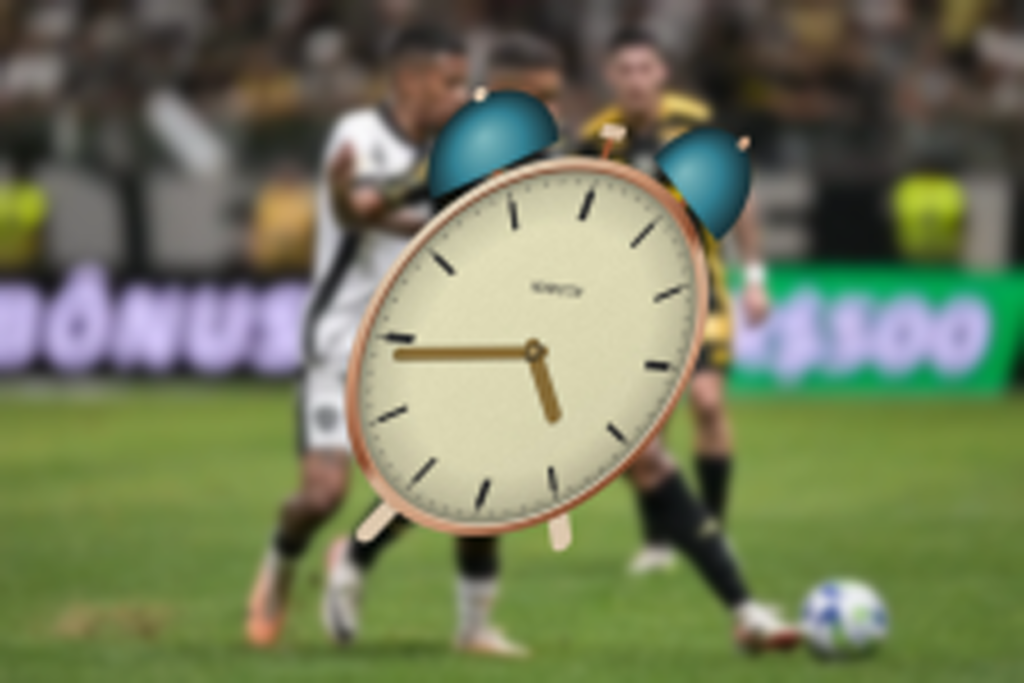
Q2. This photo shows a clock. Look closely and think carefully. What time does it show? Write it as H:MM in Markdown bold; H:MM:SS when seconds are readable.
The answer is **4:44**
